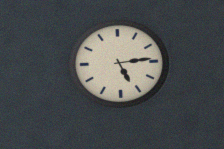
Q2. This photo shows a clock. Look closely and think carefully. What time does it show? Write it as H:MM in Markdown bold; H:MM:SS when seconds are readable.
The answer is **5:14**
